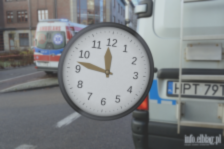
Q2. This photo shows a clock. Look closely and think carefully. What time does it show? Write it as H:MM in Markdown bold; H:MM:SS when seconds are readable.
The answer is **11:47**
